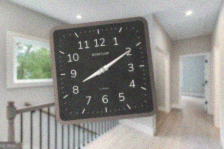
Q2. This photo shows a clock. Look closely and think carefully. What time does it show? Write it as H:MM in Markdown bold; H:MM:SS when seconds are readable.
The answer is **8:10**
